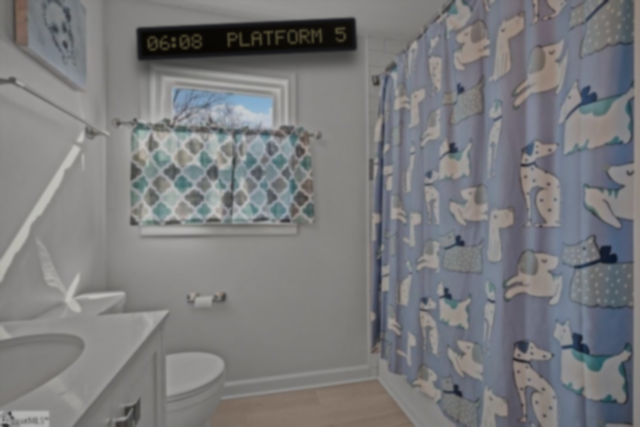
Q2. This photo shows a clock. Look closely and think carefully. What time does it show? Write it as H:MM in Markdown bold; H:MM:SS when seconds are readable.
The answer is **6:08**
